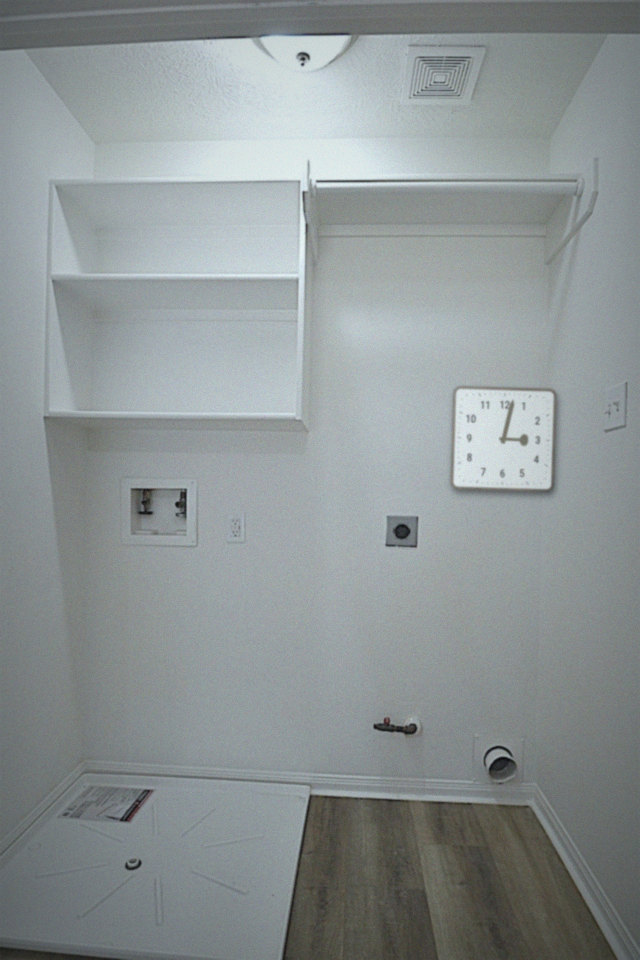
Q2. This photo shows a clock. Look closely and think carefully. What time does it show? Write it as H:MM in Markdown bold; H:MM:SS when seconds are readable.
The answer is **3:02**
